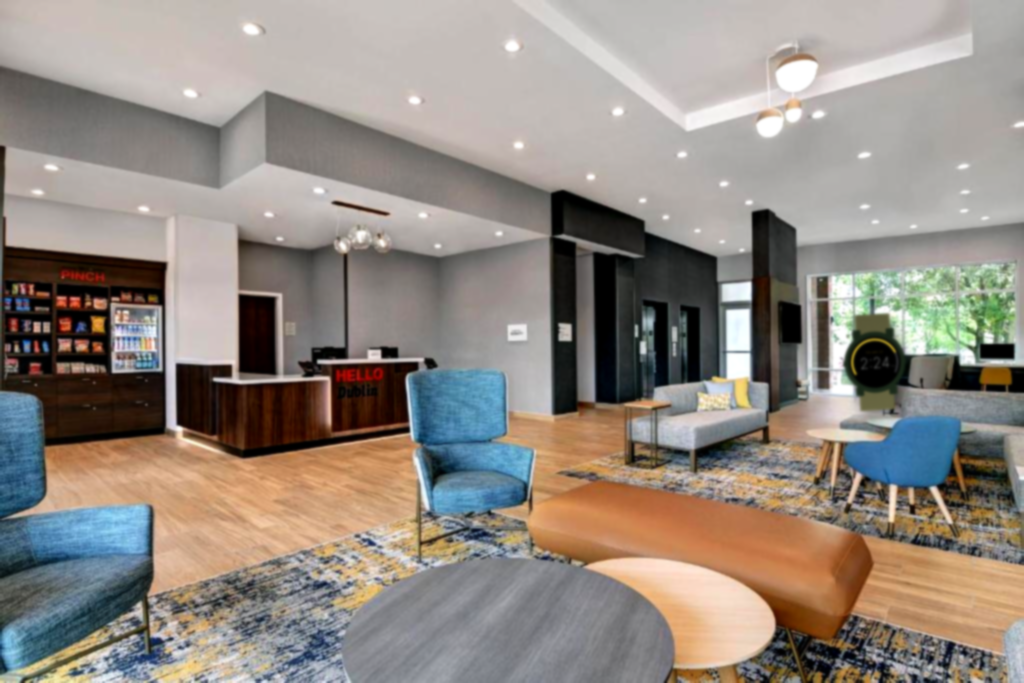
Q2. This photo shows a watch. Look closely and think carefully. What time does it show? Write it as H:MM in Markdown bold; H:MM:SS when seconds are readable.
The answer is **2:24**
